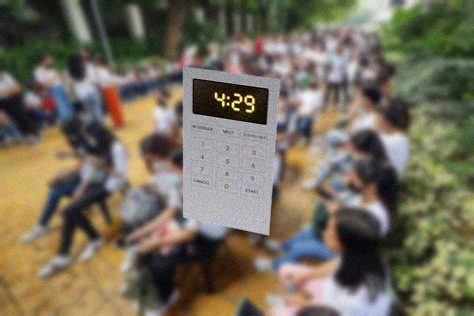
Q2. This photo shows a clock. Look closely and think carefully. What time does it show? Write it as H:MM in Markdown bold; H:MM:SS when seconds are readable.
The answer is **4:29**
